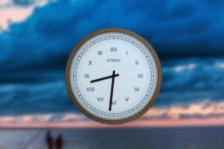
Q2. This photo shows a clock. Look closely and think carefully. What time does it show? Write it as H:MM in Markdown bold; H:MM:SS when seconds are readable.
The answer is **8:31**
